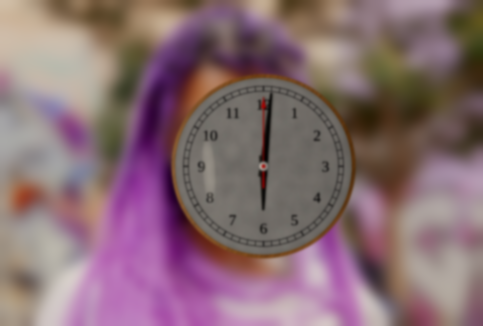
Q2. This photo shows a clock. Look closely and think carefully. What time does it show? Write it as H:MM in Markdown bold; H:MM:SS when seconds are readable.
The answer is **6:01:00**
